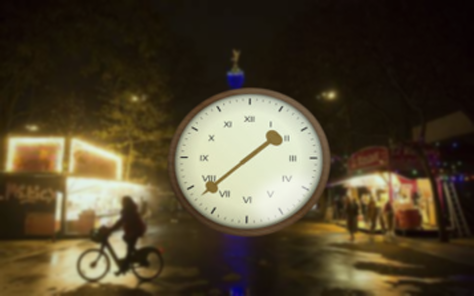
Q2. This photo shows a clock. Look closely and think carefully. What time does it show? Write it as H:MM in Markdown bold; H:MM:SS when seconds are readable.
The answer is **1:38**
